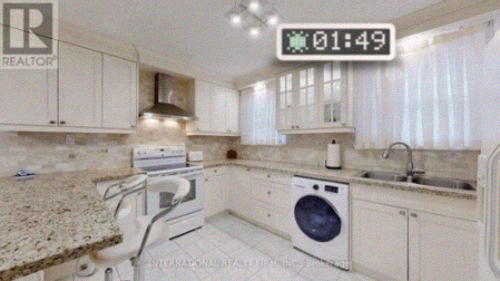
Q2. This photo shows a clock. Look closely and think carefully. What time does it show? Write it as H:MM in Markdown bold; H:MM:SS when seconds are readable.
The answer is **1:49**
